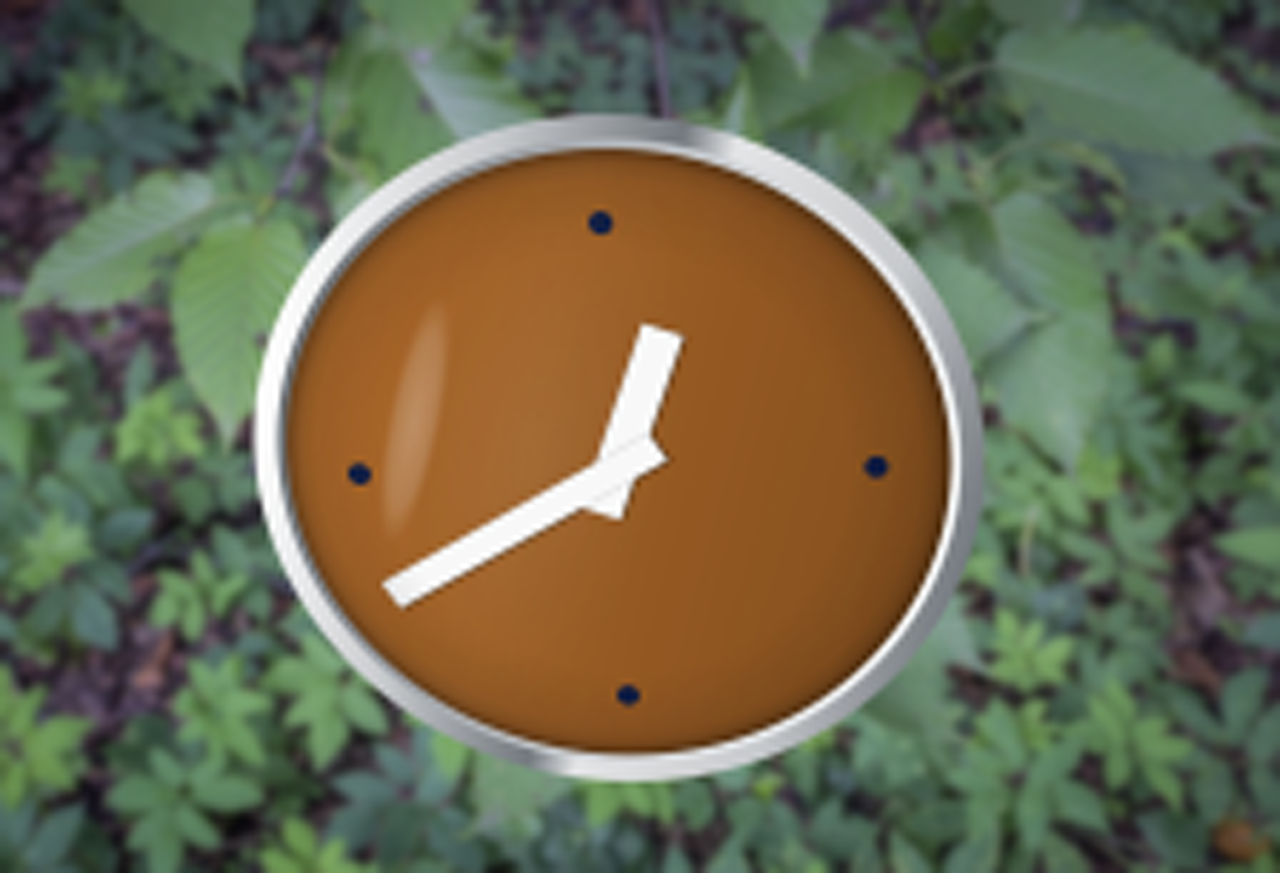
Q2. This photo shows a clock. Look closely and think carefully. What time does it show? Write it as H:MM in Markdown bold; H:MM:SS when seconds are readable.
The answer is **12:40**
